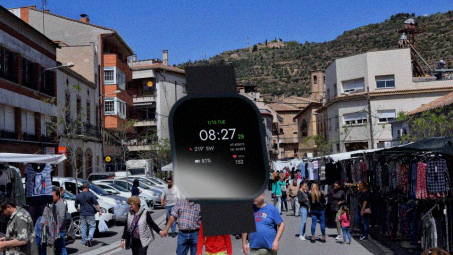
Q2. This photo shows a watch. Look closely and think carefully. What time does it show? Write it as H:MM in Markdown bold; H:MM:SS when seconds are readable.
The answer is **8:27**
